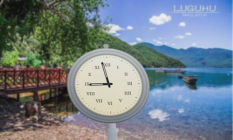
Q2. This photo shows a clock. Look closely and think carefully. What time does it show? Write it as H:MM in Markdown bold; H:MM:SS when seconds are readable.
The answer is **8:58**
